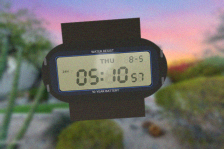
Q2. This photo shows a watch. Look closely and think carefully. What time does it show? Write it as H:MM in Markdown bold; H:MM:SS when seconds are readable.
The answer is **5:10:57**
